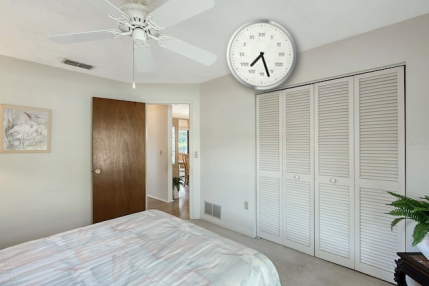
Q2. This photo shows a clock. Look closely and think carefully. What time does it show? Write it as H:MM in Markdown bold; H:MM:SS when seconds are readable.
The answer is **7:27**
